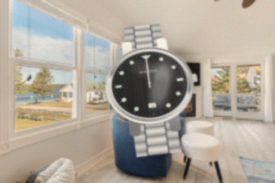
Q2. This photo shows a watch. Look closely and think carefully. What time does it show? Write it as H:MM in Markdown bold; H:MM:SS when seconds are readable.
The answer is **12:00**
